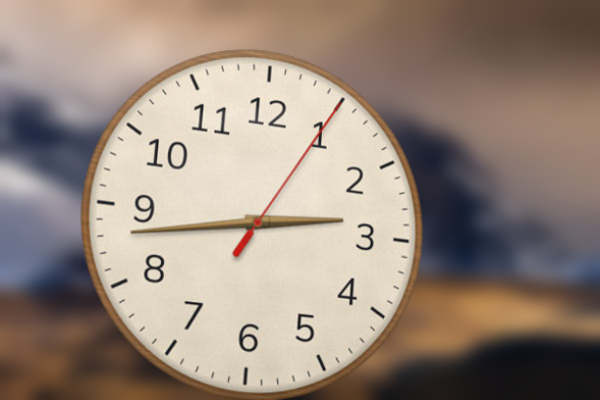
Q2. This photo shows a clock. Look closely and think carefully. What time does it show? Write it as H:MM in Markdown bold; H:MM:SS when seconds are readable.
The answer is **2:43:05**
